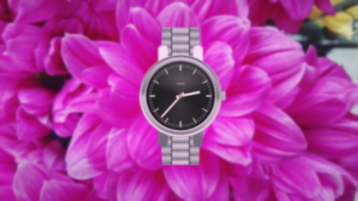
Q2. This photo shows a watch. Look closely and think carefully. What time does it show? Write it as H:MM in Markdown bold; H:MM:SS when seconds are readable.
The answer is **2:37**
